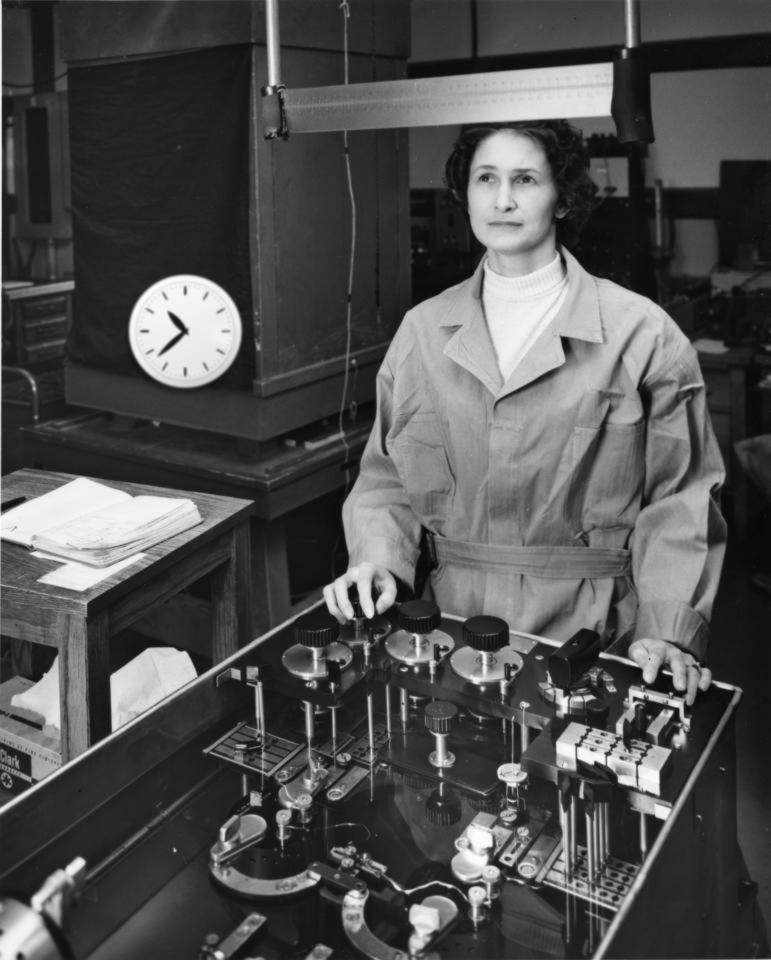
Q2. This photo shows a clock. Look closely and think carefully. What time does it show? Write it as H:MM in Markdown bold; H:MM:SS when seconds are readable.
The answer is **10:38**
